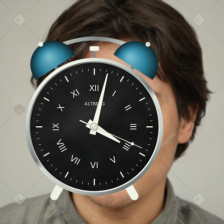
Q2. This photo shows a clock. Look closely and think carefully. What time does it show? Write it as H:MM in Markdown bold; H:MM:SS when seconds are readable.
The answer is **4:02:19**
